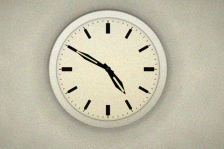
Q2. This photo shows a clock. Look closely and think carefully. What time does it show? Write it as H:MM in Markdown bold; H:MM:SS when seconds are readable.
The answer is **4:50**
